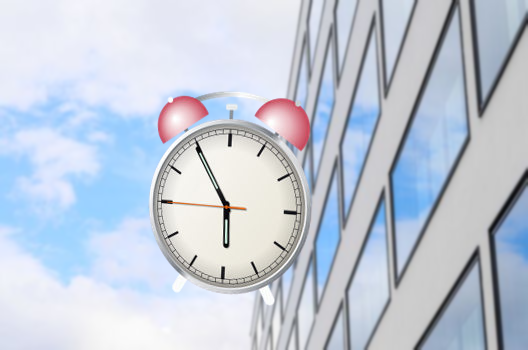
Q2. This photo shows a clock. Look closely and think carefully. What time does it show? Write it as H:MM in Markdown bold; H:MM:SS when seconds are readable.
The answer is **5:54:45**
